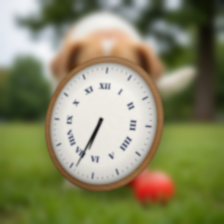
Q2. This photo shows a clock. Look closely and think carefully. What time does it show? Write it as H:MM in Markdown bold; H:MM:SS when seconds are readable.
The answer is **6:34**
